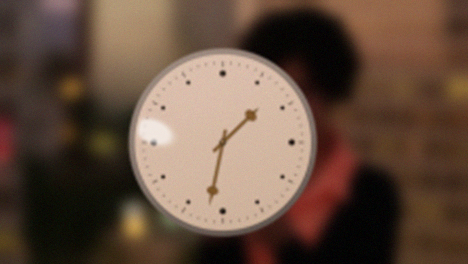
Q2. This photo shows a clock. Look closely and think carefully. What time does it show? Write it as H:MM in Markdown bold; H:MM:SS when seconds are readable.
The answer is **1:32**
